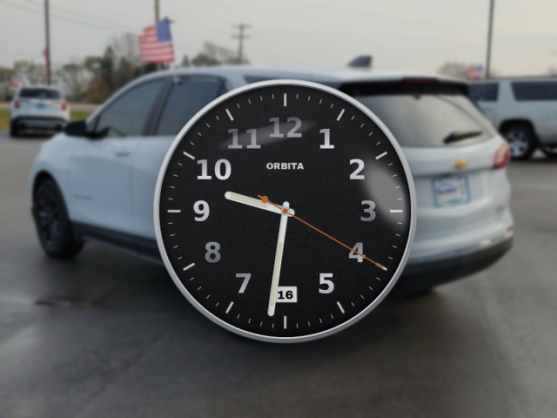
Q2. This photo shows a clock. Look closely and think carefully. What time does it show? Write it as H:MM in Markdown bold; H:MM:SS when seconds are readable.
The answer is **9:31:20**
